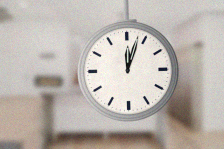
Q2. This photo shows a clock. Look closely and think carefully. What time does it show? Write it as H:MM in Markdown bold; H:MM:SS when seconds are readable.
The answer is **12:03**
